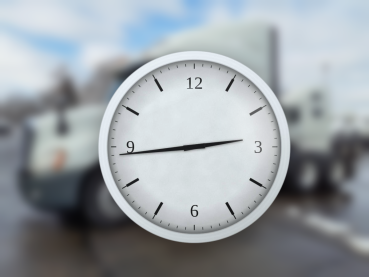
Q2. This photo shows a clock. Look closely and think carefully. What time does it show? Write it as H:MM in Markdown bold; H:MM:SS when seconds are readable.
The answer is **2:44**
